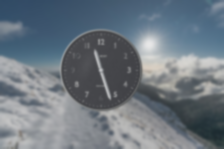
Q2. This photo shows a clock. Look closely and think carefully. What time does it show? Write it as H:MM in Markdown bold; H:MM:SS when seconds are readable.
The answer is **11:27**
